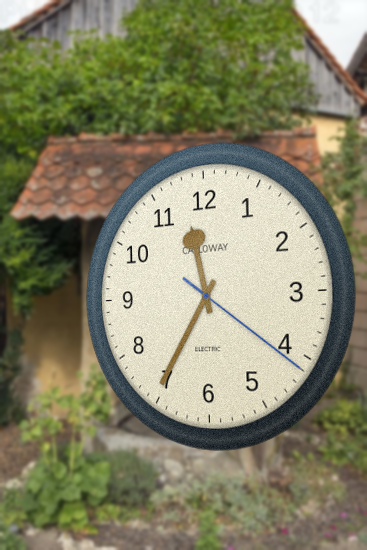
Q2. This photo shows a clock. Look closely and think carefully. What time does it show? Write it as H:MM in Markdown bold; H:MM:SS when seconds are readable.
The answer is **11:35:21**
